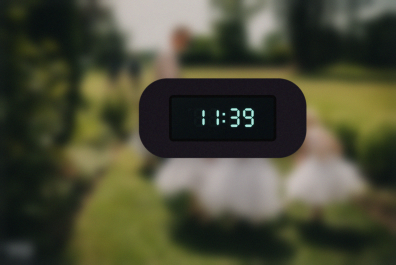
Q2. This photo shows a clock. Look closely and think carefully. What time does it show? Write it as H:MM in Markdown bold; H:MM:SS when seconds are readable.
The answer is **11:39**
